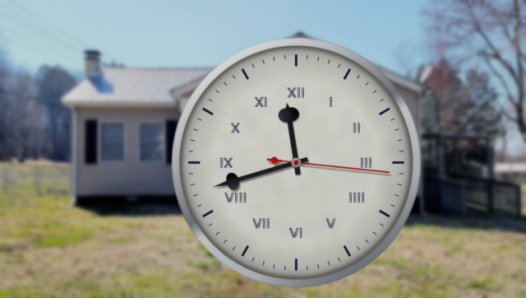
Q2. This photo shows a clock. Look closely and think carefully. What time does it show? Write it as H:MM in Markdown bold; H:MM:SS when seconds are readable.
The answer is **11:42:16**
